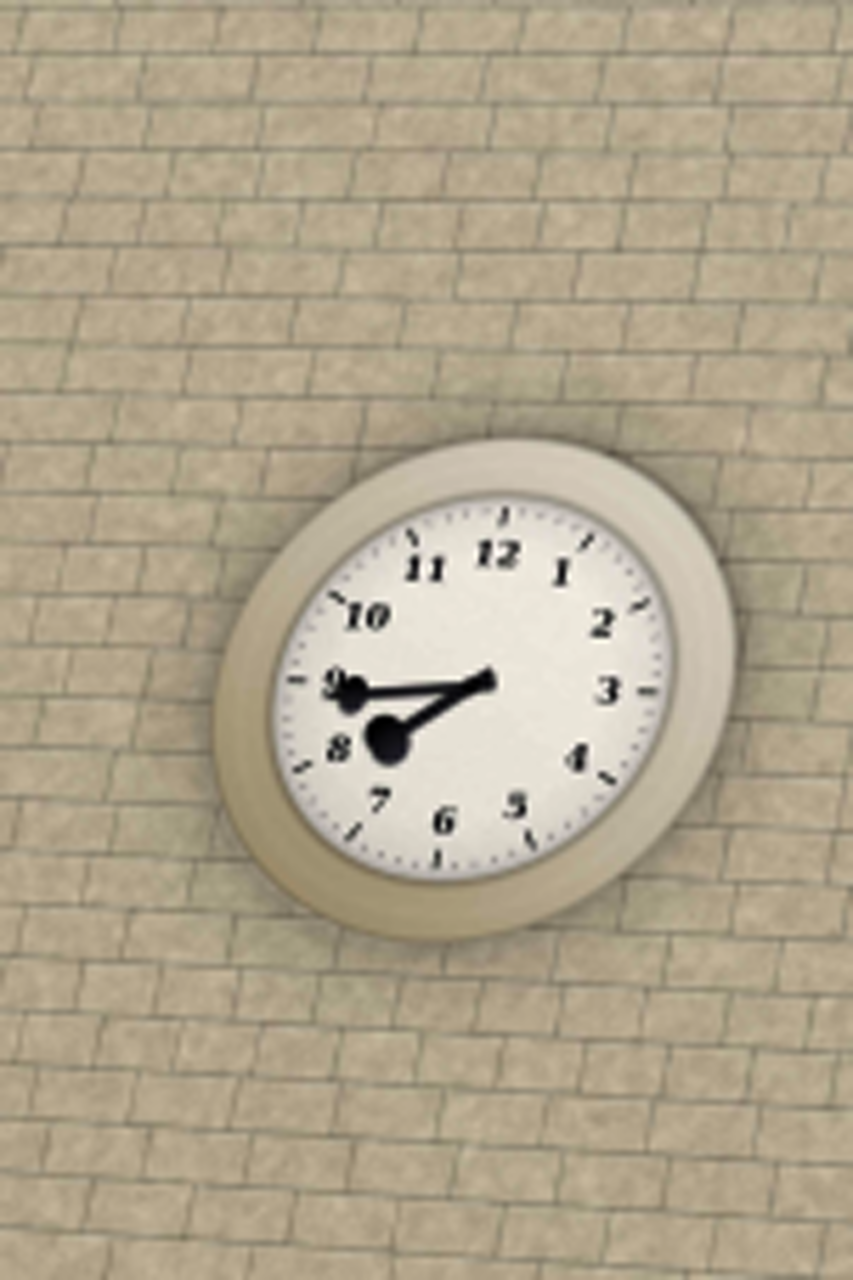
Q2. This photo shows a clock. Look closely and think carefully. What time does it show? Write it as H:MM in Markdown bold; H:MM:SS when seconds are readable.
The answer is **7:44**
